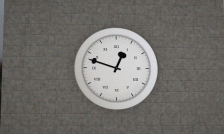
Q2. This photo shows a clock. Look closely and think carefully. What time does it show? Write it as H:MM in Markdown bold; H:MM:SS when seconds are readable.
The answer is **12:48**
